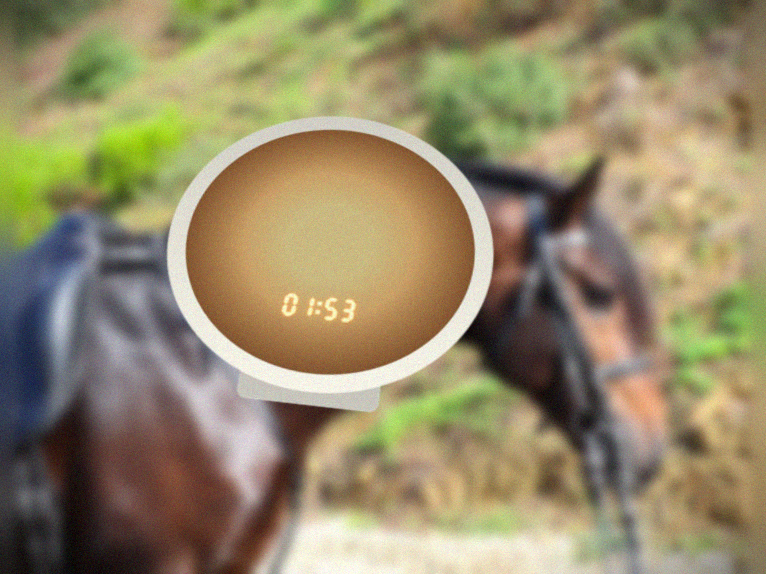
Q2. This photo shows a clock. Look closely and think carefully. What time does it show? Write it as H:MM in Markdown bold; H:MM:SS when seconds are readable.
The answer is **1:53**
